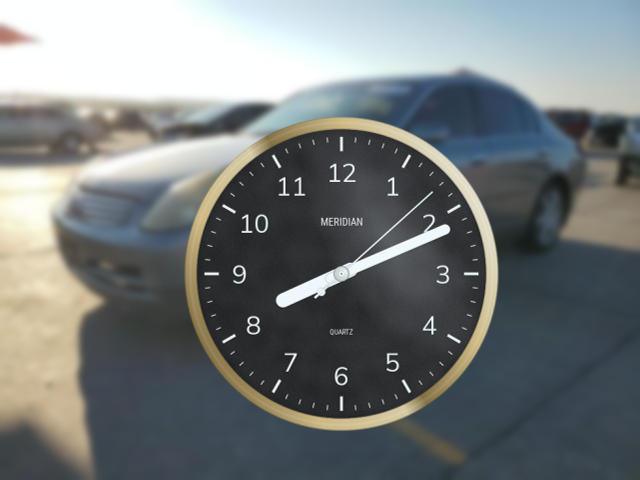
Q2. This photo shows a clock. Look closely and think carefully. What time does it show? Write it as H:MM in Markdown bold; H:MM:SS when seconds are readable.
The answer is **8:11:08**
